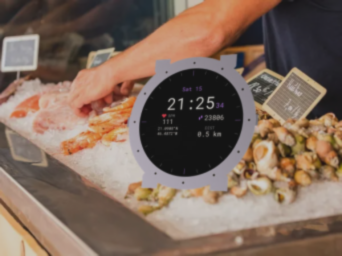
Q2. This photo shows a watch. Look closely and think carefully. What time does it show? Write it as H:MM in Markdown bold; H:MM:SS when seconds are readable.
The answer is **21:25**
